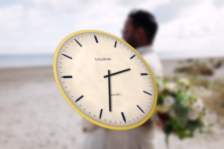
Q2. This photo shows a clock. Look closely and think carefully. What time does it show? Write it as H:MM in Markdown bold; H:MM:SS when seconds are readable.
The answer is **2:33**
